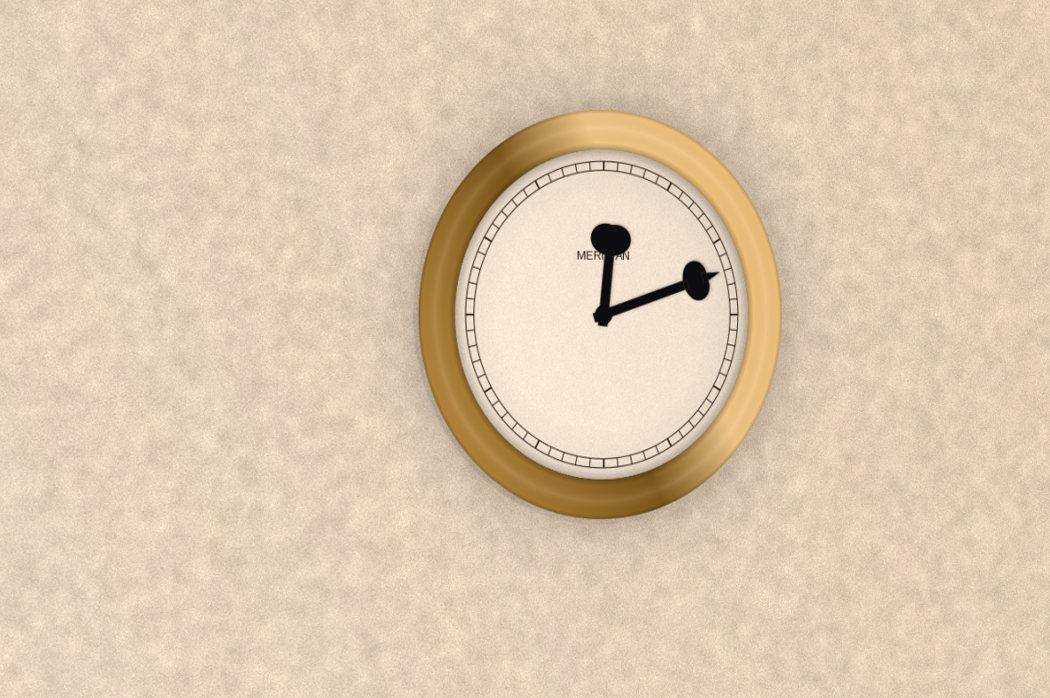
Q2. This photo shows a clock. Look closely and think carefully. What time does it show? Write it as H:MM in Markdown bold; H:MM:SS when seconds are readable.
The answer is **12:12**
